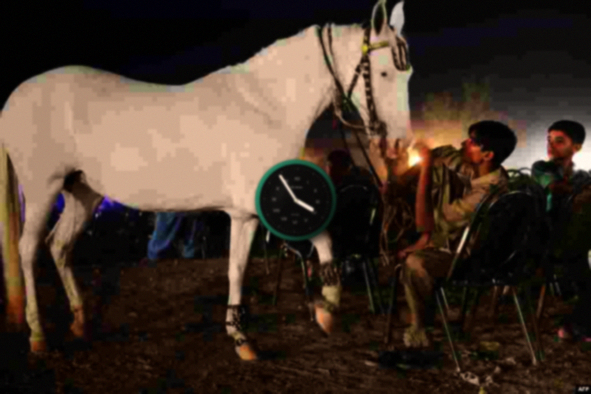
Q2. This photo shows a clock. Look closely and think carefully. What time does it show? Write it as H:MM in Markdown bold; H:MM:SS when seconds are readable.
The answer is **3:54**
